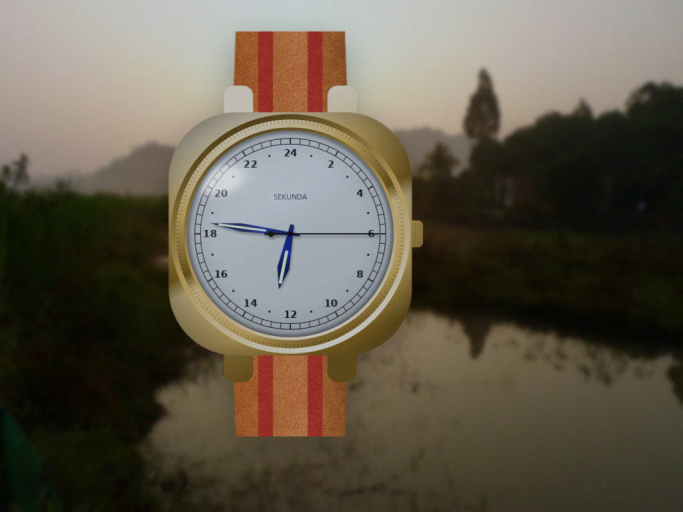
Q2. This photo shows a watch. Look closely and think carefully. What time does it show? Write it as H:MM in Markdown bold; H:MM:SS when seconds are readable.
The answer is **12:46:15**
